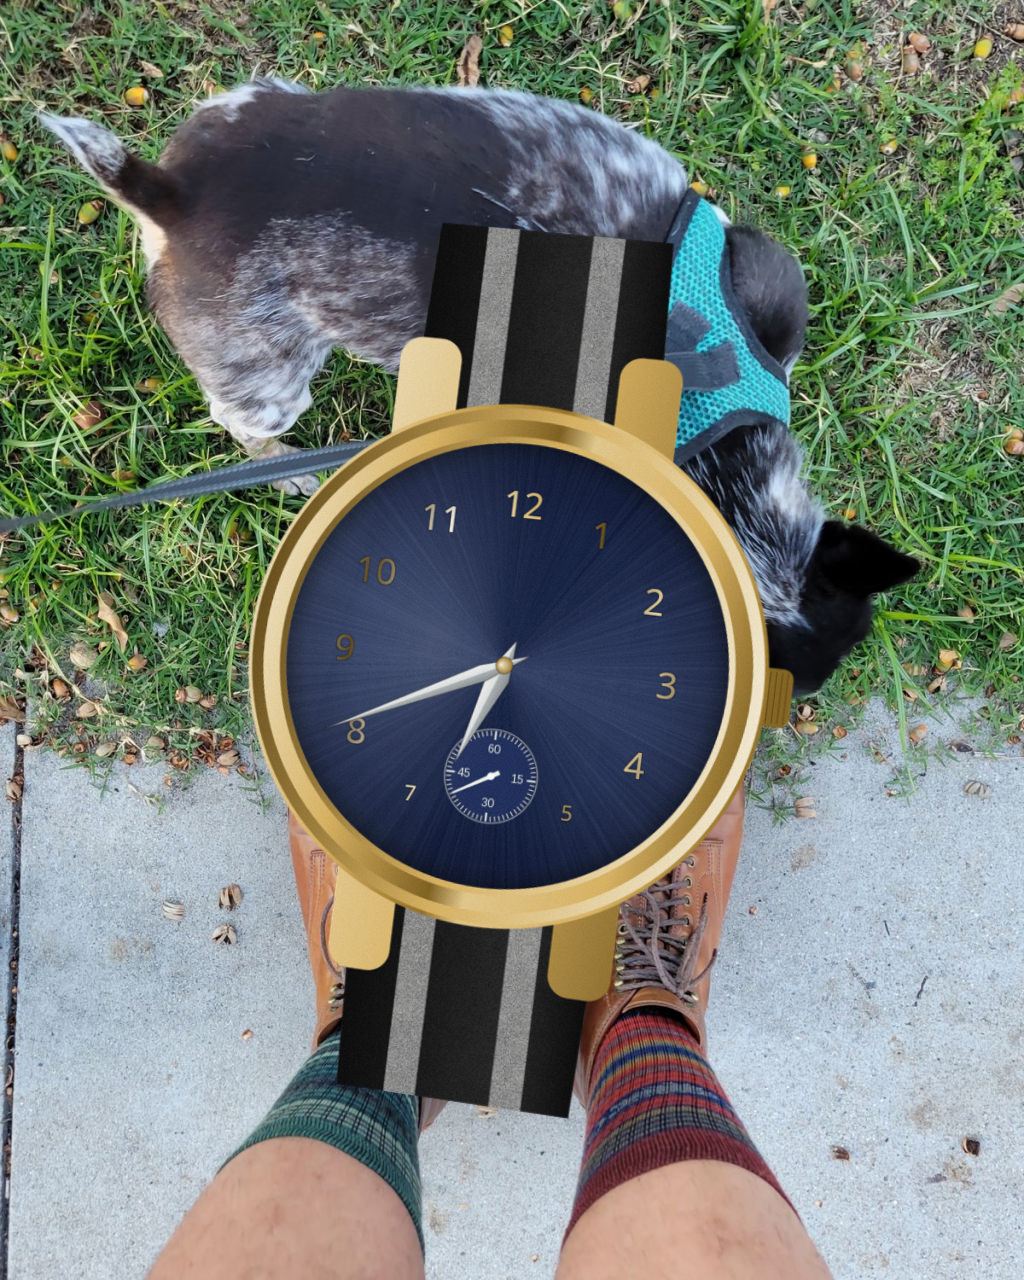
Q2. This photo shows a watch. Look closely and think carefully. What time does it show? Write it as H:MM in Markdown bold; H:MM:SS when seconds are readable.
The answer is **6:40:40**
